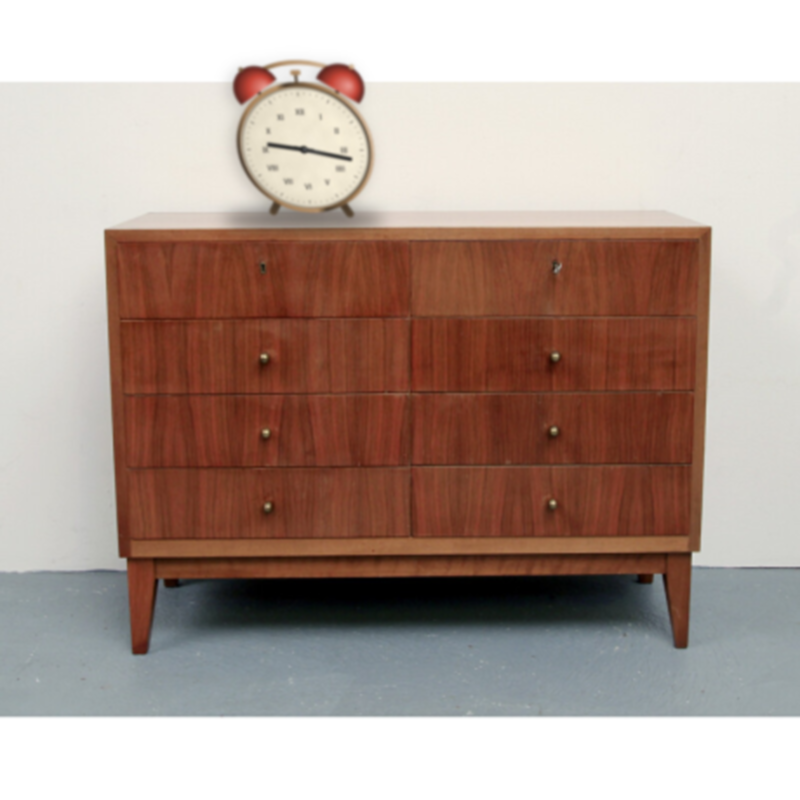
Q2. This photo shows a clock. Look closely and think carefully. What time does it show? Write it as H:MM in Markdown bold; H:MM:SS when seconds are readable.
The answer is **9:17**
